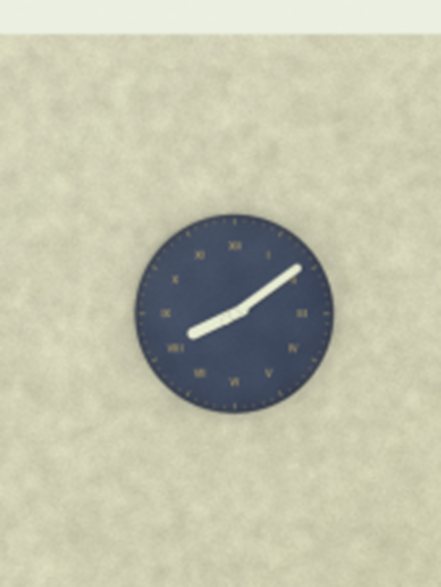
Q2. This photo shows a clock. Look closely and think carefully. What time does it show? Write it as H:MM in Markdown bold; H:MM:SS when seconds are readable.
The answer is **8:09**
